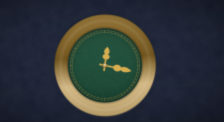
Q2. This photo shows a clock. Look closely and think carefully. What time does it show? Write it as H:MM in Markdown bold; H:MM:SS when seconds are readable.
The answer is **12:17**
